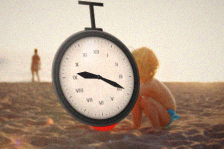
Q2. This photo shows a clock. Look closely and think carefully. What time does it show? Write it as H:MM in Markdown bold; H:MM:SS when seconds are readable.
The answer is **9:19**
